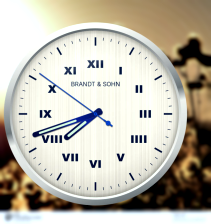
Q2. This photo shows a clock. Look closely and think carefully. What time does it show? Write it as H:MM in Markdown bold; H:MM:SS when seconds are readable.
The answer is **7:41:51**
